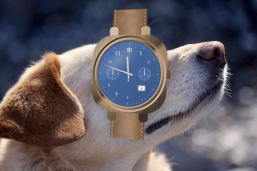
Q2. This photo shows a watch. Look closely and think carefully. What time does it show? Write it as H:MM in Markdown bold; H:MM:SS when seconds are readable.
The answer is **11:48**
